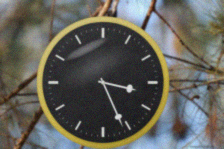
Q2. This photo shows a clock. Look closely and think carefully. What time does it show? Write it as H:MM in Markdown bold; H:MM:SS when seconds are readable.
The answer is **3:26**
